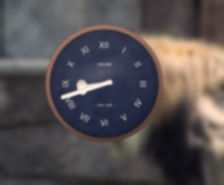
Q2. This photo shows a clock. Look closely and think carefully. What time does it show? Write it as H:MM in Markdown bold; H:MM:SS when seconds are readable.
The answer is **8:42**
